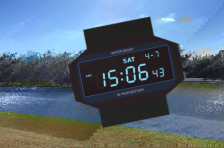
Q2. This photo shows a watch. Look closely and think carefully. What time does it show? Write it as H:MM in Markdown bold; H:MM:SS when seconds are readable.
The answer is **15:06:43**
